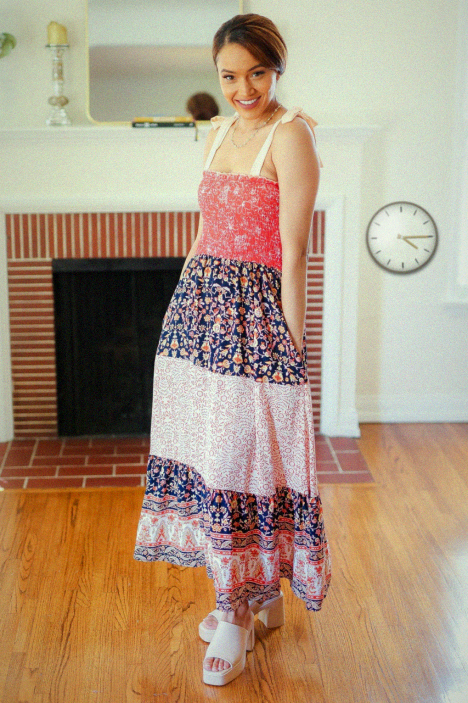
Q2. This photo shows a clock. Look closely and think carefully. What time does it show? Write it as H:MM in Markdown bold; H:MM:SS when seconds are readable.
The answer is **4:15**
